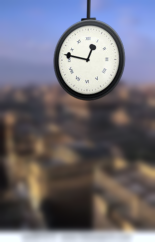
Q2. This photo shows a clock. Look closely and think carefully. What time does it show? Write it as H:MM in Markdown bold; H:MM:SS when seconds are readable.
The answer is **12:47**
